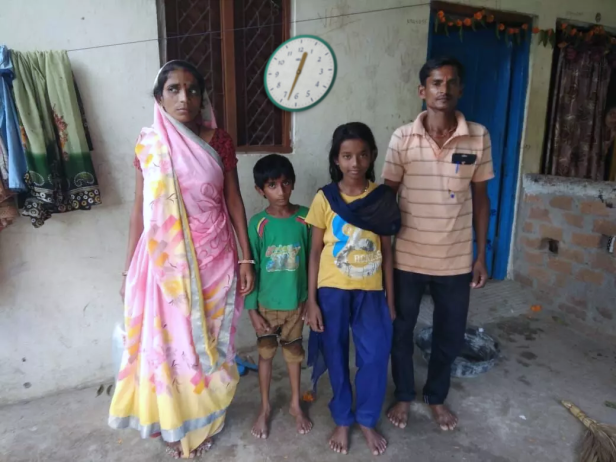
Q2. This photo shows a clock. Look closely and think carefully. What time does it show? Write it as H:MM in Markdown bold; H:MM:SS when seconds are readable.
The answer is **12:33**
